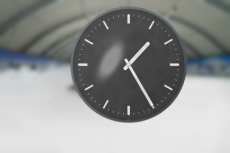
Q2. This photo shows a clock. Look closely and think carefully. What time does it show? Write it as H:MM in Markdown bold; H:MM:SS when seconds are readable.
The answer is **1:25**
